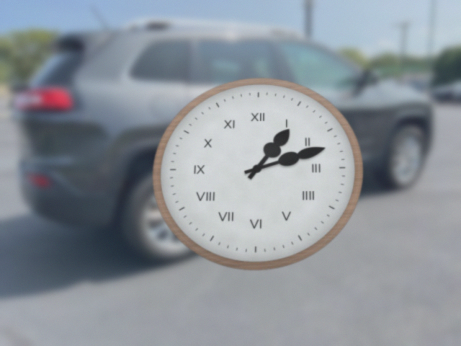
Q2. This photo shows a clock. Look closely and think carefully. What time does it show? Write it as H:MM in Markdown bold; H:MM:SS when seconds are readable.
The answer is **1:12**
